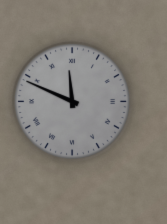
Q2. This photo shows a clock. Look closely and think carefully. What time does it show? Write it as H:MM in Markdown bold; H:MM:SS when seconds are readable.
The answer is **11:49**
